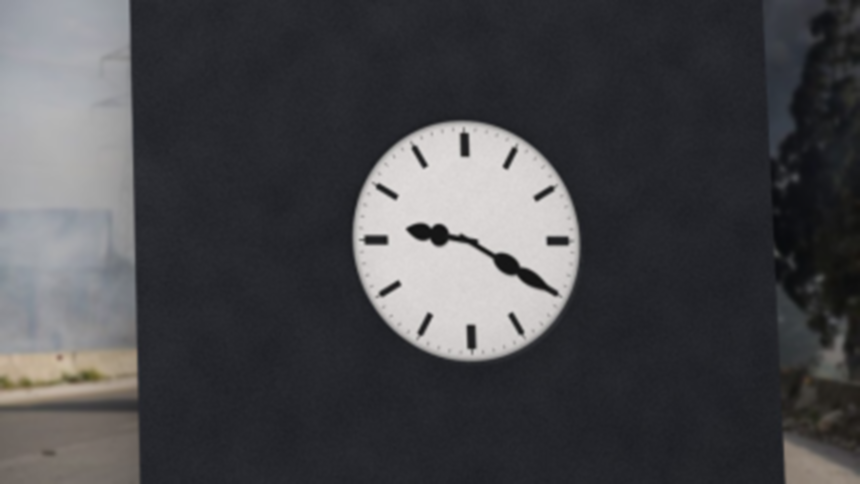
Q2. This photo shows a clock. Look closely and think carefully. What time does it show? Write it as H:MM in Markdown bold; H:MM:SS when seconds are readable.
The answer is **9:20**
